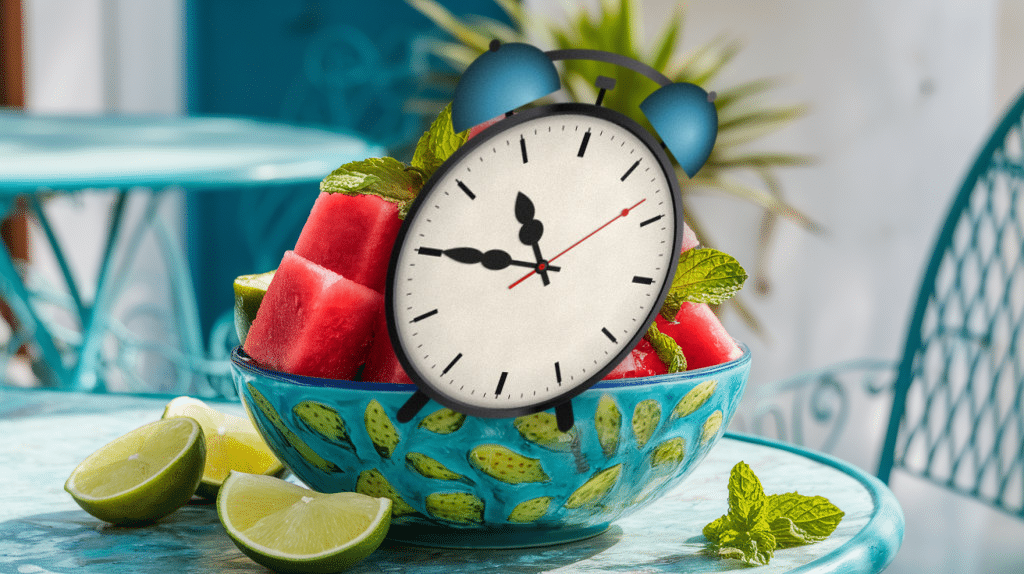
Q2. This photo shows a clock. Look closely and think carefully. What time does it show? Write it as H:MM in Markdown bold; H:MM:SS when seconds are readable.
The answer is **10:45:08**
